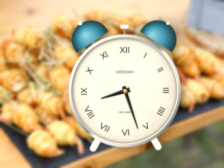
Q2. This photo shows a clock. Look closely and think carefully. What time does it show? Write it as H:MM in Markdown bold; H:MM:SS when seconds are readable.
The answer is **8:27**
